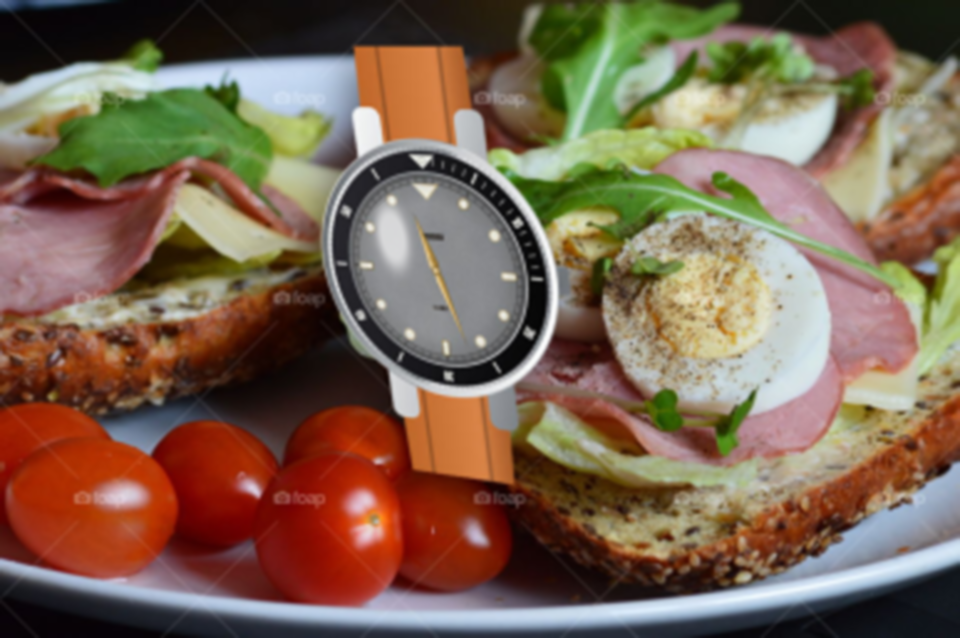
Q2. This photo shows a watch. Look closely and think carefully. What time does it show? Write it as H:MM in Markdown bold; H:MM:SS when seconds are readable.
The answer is **11:27**
